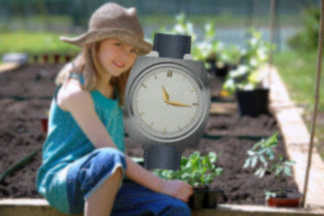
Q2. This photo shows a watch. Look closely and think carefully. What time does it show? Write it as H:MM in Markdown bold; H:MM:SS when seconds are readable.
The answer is **11:16**
